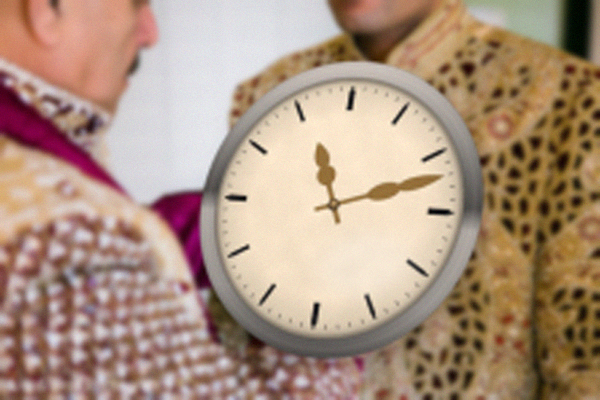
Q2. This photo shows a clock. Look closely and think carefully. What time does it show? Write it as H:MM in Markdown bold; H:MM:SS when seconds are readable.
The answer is **11:12**
